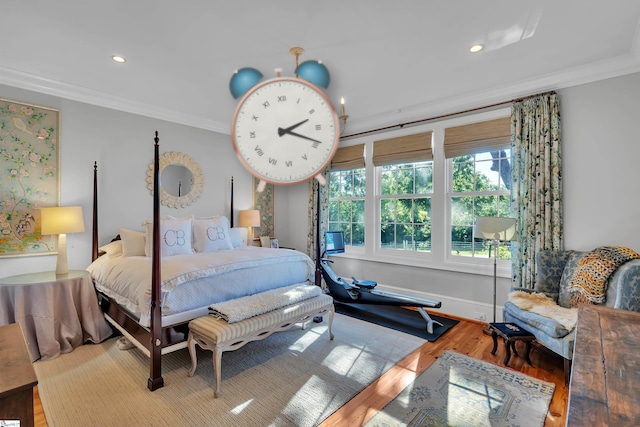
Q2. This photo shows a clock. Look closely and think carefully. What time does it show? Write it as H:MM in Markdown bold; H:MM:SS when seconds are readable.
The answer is **2:19**
